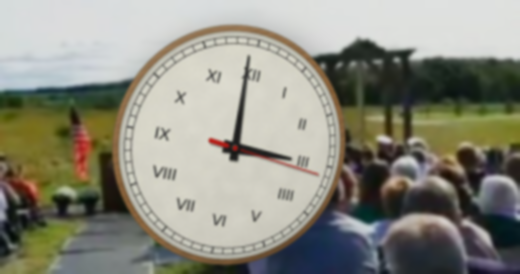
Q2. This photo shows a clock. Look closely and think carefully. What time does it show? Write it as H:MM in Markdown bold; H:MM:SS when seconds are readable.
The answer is **2:59:16**
